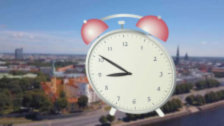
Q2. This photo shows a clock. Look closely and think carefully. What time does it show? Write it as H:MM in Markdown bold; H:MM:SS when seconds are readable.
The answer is **8:51**
